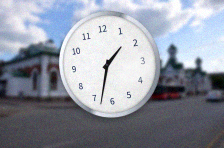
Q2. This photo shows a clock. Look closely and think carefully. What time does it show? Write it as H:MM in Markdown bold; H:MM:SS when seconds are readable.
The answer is **1:33**
